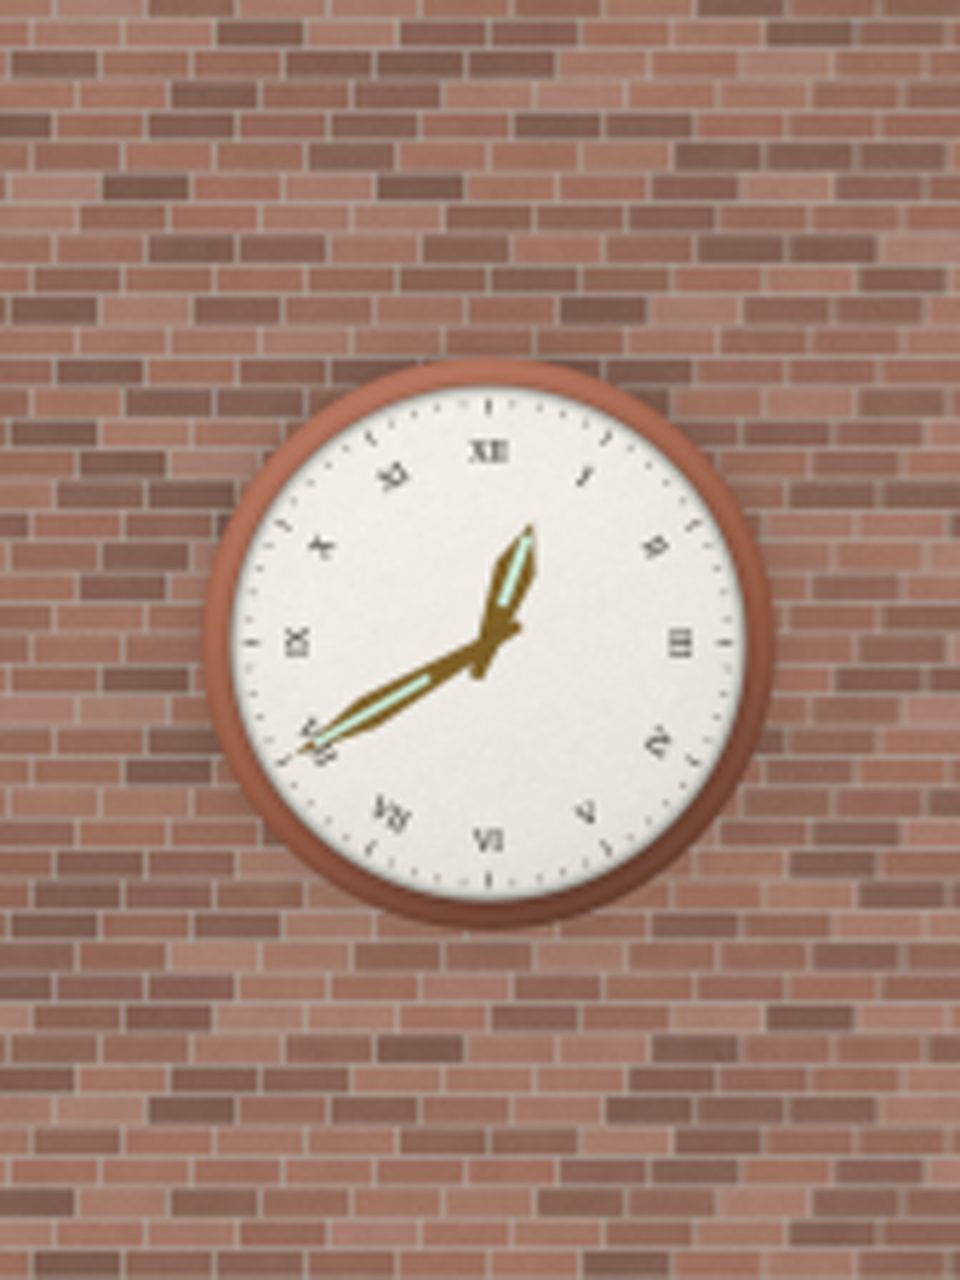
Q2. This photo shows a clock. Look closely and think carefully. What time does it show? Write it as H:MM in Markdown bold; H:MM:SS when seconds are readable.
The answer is **12:40**
